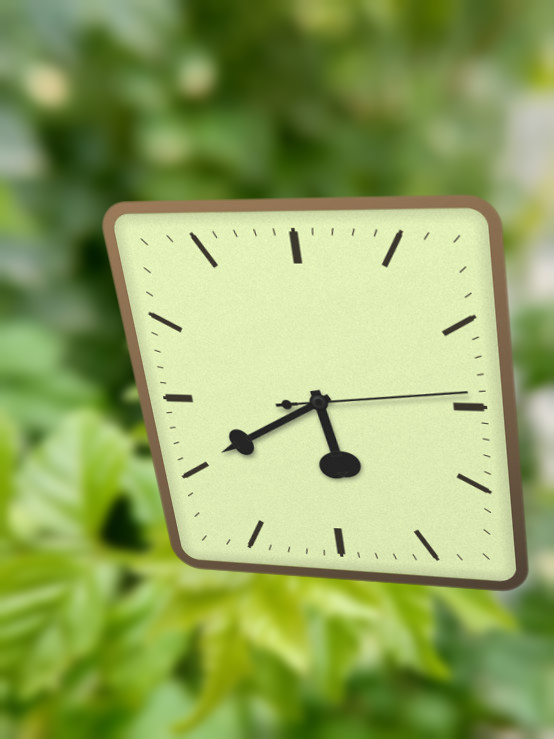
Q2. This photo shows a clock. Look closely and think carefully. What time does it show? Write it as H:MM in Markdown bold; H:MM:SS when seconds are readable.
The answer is **5:40:14**
